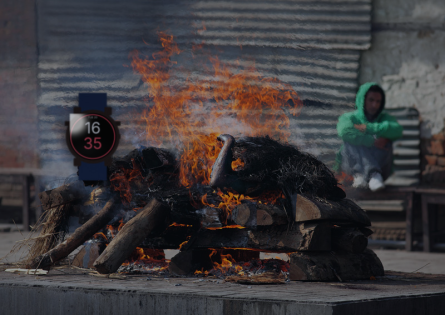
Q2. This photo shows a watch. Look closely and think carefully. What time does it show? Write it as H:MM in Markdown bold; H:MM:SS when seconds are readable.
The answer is **16:35**
